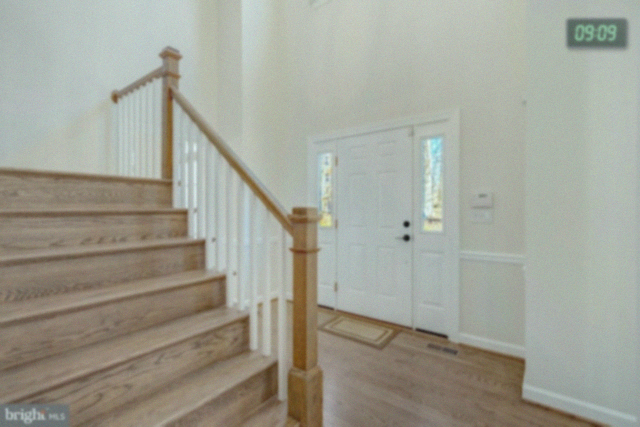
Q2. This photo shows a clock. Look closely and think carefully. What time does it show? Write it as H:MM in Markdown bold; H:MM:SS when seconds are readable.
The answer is **9:09**
